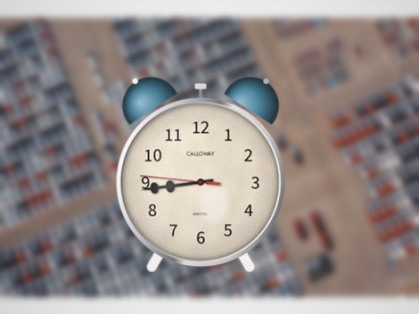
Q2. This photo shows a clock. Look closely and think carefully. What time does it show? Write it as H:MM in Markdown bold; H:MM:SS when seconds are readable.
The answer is **8:43:46**
